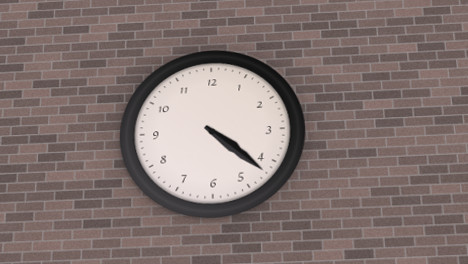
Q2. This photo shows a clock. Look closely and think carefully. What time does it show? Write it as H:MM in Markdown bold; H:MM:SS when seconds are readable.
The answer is **4:22**
